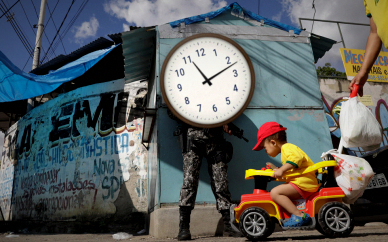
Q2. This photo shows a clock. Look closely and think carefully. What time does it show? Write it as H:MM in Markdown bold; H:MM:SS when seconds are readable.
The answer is **11:12**
